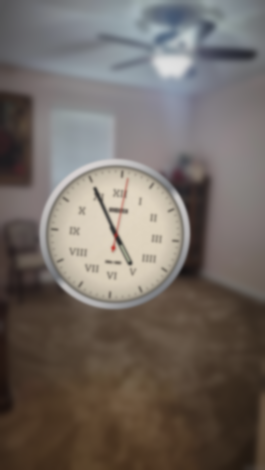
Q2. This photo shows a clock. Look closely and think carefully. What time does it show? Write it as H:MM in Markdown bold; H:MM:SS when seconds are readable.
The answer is **4:55:01**
